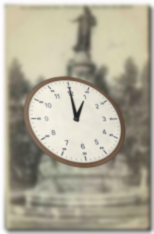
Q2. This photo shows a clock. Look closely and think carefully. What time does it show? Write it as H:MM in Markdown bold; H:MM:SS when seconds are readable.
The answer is **1:00**
